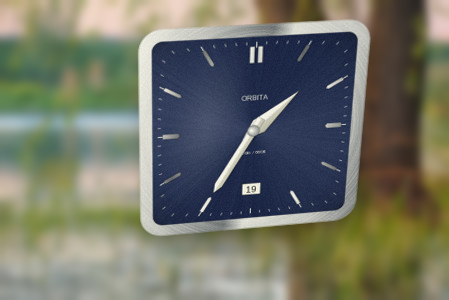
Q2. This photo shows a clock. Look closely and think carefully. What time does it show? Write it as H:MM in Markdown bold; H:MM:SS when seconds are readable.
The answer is **1:35**
